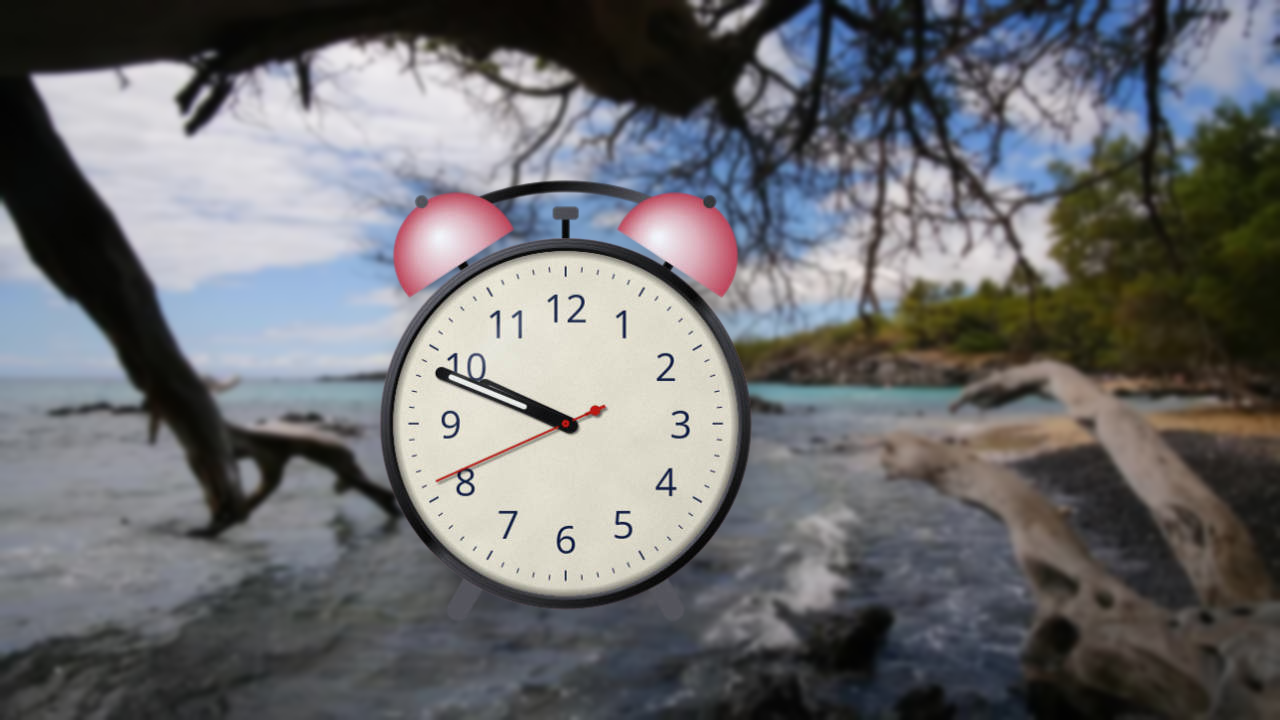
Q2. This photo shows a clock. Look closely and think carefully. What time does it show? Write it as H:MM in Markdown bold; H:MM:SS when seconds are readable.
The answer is **9:48:41**
